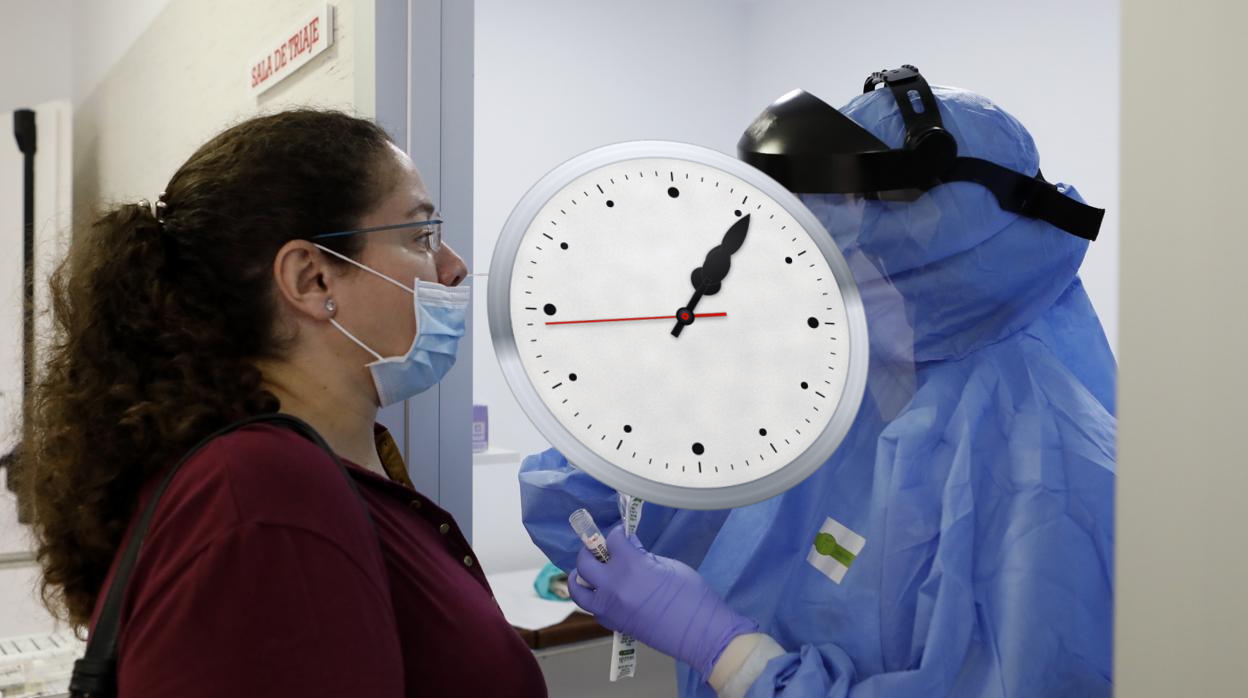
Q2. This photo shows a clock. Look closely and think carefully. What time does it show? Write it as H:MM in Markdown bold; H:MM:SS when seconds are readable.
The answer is **1:05:44**
